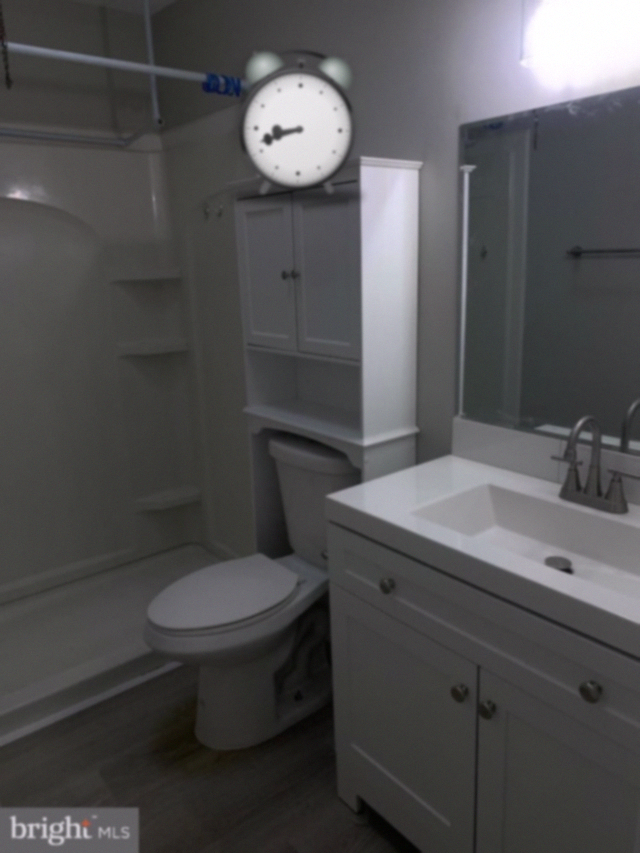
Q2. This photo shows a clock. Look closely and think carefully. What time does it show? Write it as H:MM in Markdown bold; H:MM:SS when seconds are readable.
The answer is **8:42**
